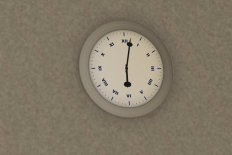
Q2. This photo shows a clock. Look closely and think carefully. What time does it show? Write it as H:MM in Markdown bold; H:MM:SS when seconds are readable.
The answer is **6:02**
